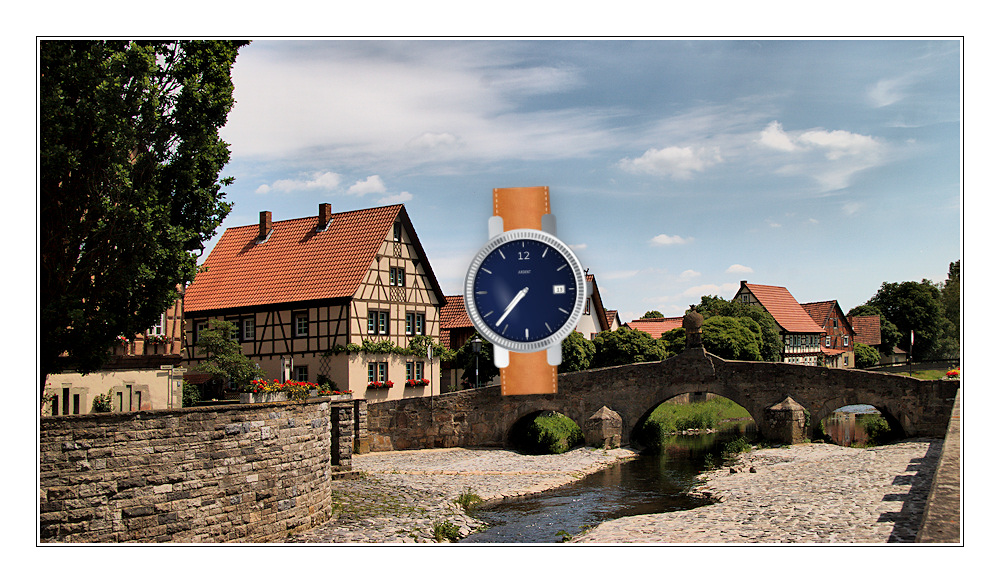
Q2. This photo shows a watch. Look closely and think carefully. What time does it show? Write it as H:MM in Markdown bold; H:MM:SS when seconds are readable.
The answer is **7:37**
